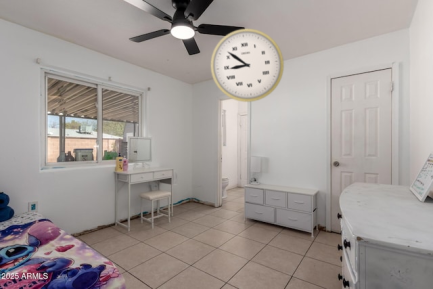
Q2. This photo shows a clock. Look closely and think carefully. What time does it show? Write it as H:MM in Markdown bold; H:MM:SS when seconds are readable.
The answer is **8:52**
